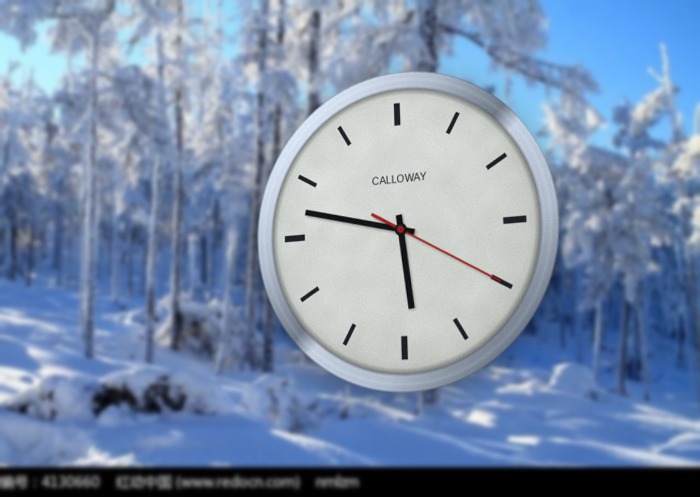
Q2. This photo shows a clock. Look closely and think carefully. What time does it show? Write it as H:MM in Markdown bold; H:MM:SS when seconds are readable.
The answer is **5:47:20**
